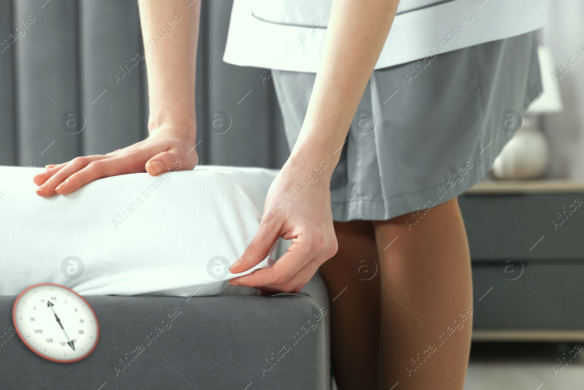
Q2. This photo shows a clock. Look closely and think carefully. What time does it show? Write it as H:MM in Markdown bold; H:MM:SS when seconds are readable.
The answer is **11:27**
